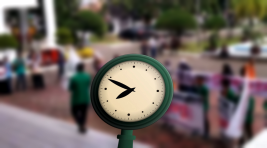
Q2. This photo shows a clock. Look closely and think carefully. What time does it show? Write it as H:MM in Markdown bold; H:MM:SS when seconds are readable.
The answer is **7:49**
